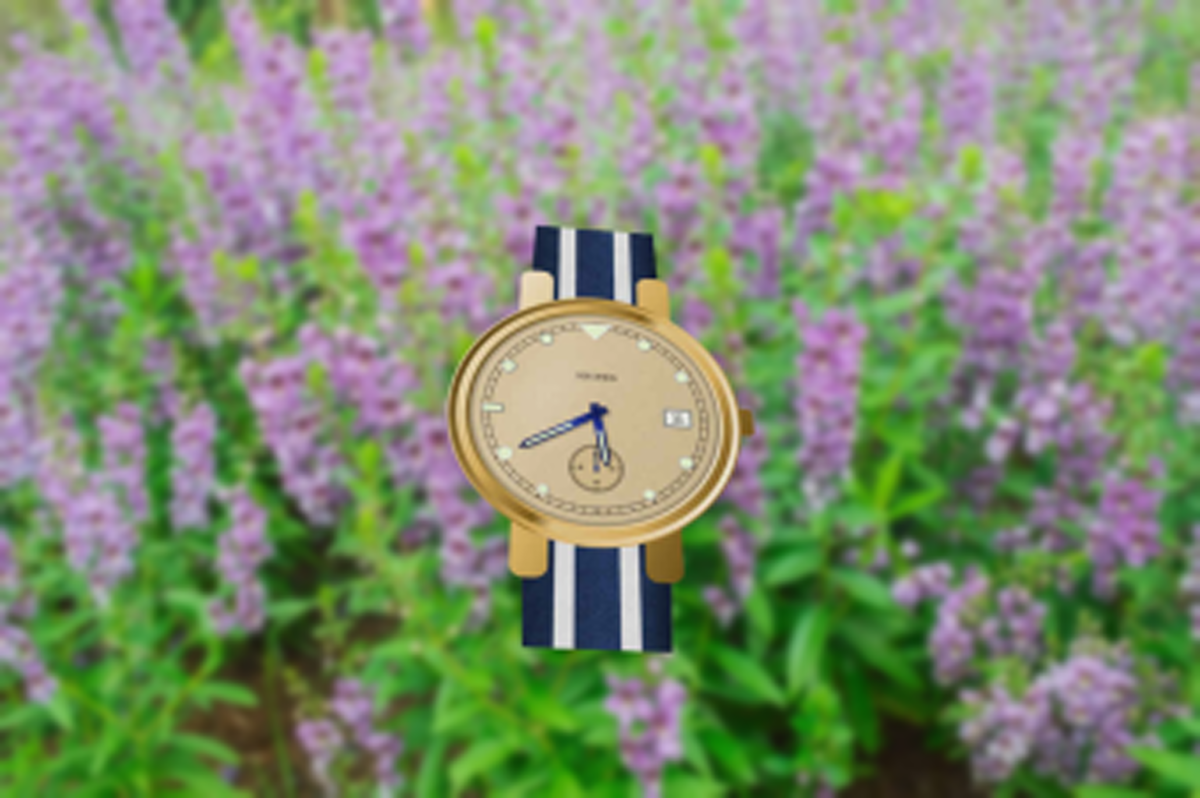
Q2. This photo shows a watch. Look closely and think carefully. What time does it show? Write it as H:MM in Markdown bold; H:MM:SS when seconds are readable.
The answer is **5:40**
